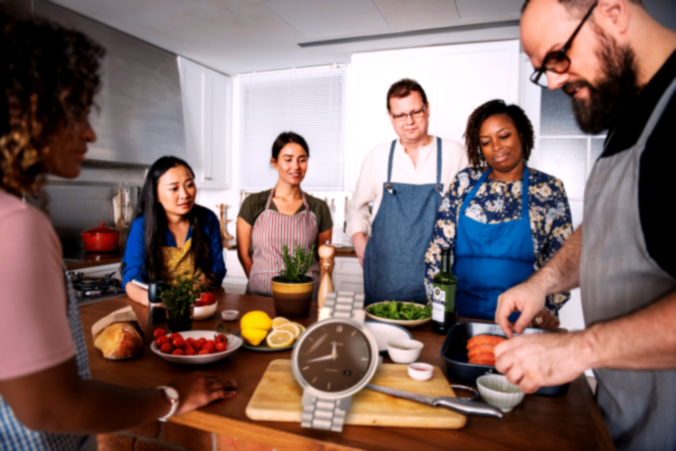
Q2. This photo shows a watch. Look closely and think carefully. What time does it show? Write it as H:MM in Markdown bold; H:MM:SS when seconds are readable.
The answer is **11:42**
